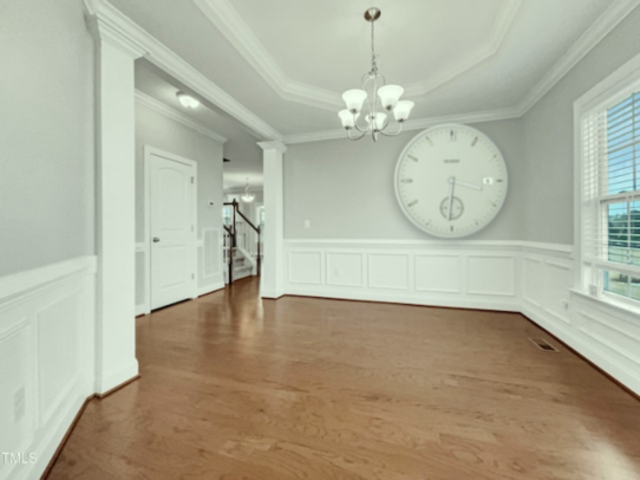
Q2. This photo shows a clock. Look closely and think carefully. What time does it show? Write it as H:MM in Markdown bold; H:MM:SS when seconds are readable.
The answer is **3:31**
